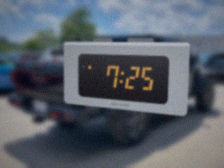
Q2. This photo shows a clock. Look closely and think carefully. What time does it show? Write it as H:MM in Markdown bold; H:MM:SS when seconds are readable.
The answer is **7:25**
